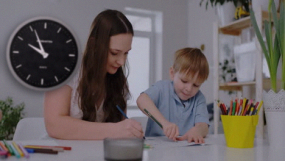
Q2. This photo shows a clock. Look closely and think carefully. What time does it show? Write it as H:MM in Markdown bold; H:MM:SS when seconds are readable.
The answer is **9:56**
